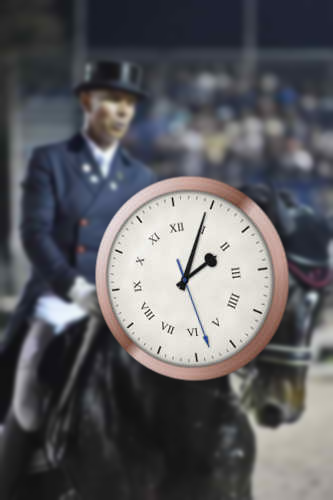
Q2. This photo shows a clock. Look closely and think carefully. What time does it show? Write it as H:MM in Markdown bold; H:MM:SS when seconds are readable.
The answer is **2:04:28**
